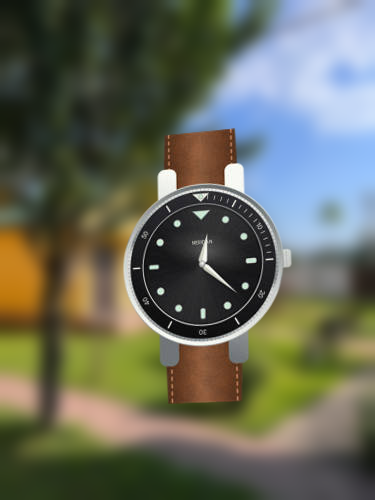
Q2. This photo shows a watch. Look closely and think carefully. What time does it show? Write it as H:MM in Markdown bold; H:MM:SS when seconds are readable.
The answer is **12:22**
